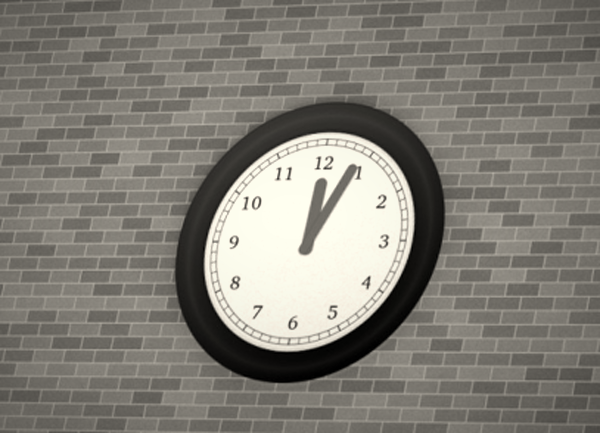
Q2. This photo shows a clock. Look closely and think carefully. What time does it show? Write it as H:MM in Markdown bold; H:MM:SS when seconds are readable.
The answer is **12:04**
